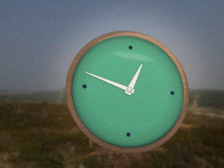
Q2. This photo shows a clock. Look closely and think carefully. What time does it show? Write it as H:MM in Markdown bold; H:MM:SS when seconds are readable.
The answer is **12:48**
